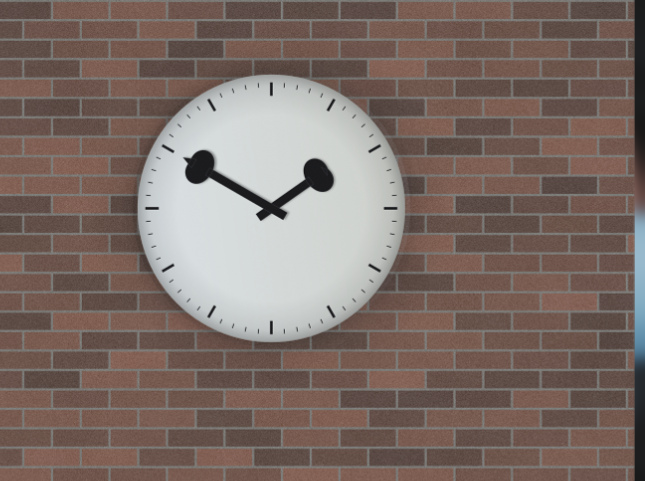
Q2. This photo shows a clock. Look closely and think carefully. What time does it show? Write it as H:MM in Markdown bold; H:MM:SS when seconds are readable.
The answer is **1:50**
